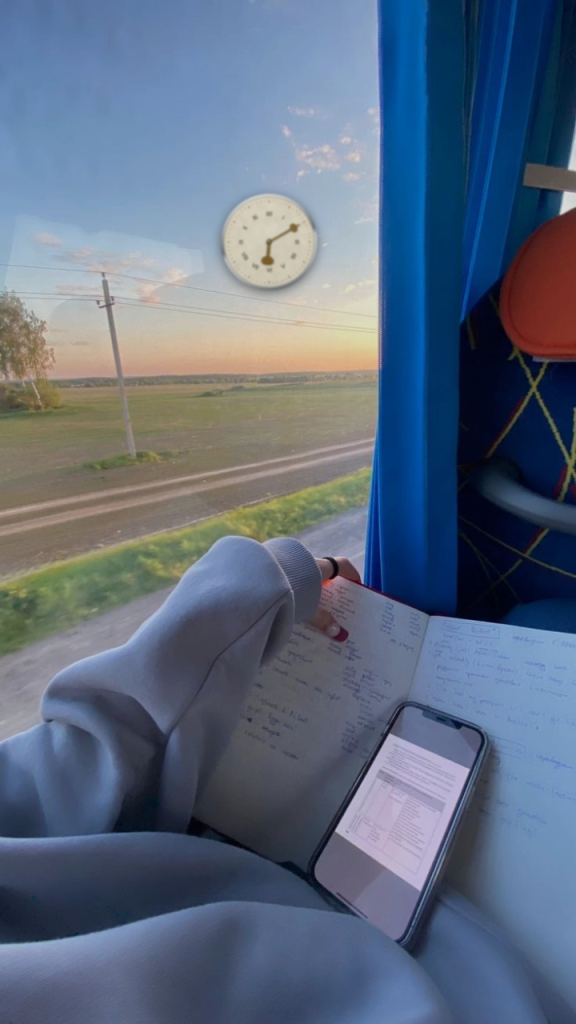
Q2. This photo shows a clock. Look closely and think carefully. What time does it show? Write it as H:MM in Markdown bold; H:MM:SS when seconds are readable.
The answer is **6:10**
